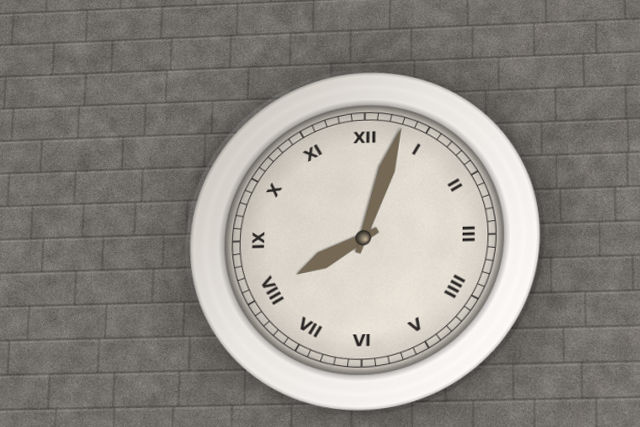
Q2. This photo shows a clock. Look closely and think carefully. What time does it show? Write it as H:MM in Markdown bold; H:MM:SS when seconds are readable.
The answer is **8:03**
